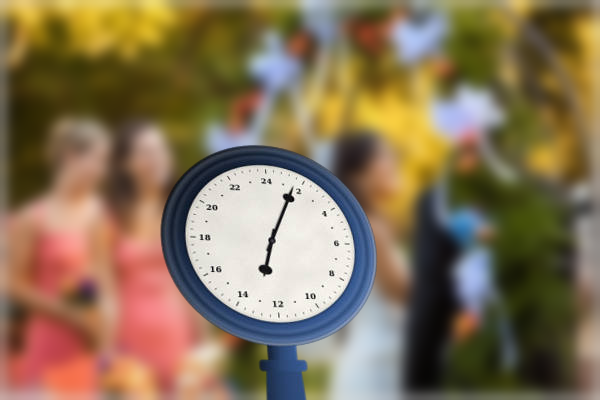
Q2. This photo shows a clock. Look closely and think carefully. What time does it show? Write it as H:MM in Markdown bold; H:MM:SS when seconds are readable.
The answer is **13:04**
